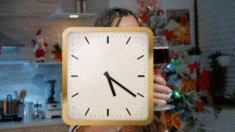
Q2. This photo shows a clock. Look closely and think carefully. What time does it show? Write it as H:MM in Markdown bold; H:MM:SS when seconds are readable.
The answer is **5:21**
